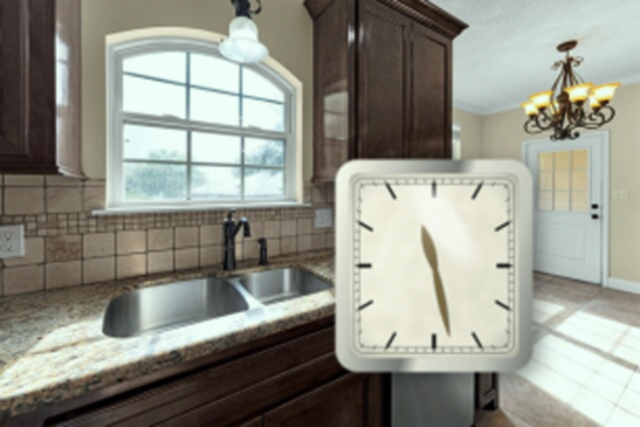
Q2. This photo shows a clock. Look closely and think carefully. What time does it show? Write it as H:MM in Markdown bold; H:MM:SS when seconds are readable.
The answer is **11:28**
